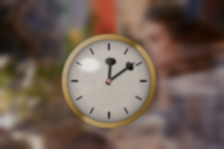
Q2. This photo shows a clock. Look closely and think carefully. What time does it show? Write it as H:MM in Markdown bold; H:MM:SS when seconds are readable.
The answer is **12:09**
